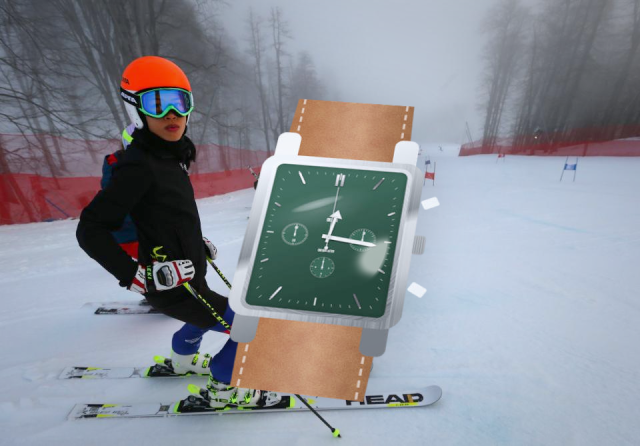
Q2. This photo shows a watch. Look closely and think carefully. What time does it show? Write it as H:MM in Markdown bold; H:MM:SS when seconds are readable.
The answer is **12:16**
